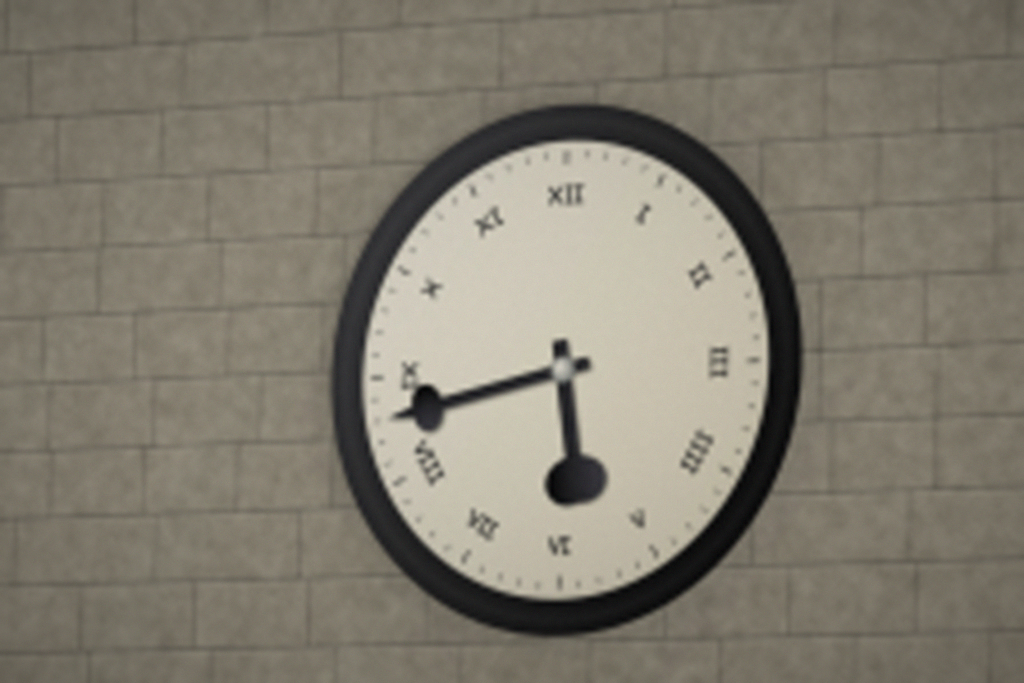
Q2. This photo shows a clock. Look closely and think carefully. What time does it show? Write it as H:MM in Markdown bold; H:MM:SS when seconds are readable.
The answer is **5:43**
